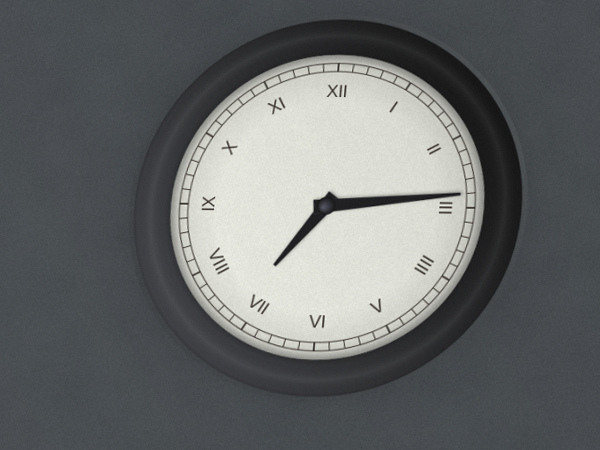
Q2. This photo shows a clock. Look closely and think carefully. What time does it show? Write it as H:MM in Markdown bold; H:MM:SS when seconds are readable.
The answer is **7:14**
